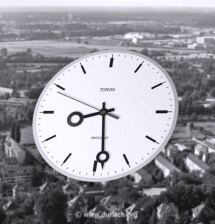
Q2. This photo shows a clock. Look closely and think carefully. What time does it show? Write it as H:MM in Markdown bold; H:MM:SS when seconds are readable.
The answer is **8:28:49**
